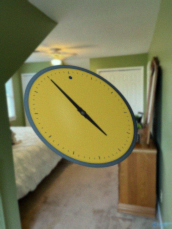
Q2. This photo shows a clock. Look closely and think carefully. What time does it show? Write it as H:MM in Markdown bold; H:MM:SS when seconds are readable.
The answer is **4:55**
